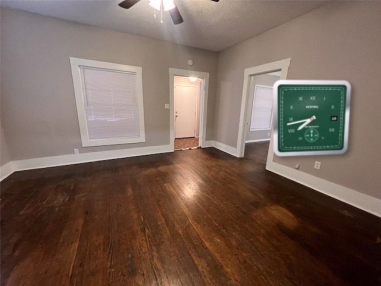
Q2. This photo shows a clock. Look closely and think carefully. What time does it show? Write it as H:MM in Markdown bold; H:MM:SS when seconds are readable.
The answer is **7:43**
